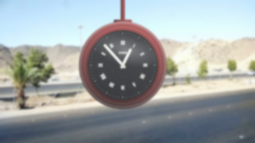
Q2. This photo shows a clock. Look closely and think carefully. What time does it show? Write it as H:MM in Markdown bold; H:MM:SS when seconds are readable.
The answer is **12:53**
